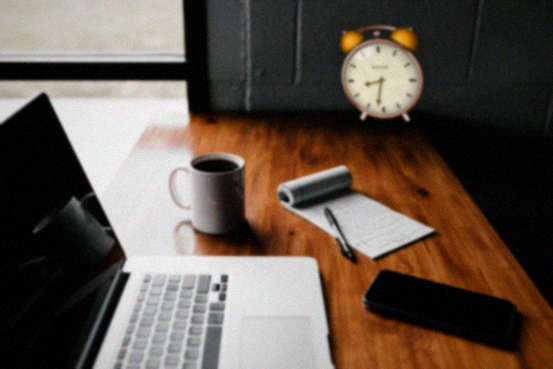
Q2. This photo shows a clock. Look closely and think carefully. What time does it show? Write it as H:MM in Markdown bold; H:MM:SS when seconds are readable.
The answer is **8:32**
